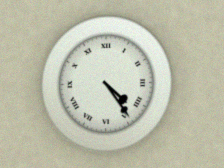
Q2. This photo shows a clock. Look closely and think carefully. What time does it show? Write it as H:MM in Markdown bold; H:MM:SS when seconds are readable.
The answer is **4:24**
